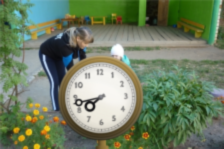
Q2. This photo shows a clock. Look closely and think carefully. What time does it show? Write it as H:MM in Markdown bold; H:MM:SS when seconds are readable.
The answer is **7:43**
